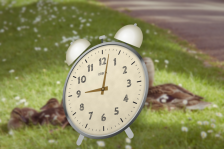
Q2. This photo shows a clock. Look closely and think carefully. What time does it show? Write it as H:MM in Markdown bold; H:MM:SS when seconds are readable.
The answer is **9:02**
